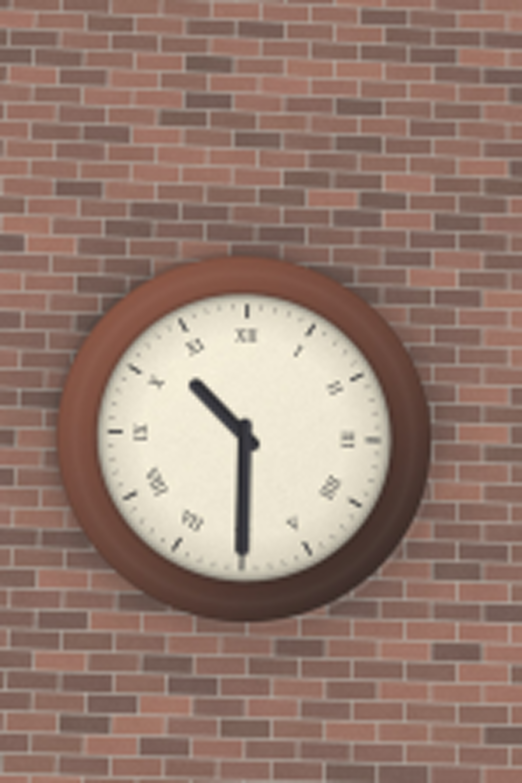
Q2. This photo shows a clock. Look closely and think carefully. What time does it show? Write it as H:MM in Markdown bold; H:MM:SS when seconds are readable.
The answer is **10:30**
